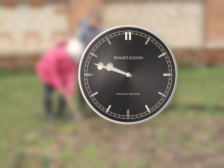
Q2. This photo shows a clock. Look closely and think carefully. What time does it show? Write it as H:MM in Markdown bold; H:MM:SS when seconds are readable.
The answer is **9:48**
